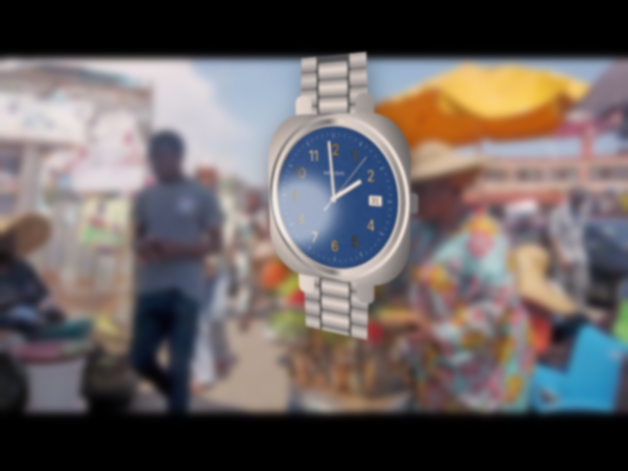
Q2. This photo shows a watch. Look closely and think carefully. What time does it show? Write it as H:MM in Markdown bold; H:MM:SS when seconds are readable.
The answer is **1:59:07**
